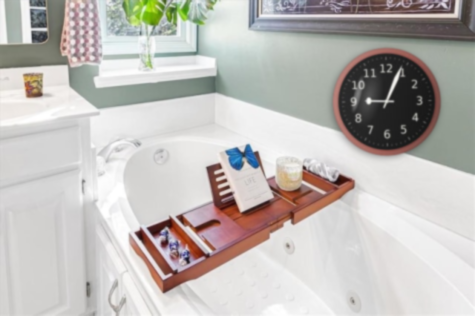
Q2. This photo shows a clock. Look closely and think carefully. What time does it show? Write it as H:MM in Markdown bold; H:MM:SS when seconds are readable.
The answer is **9:04**
